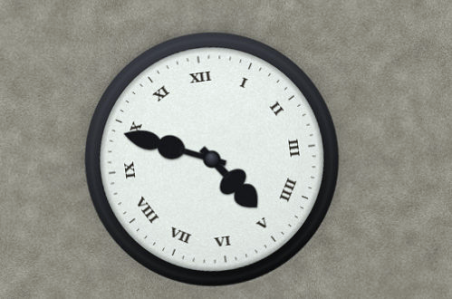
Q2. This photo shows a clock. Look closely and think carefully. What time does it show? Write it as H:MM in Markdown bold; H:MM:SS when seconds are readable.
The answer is **4:49**
